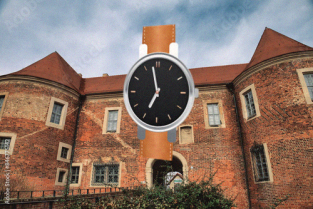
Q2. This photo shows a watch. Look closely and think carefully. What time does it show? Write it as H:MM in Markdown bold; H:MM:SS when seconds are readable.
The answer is **6:58**
